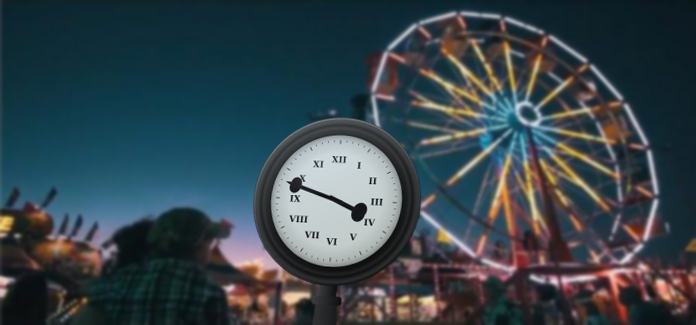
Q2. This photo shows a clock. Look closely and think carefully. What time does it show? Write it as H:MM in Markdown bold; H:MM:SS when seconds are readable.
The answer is **3:48**
